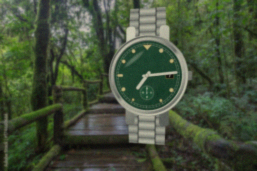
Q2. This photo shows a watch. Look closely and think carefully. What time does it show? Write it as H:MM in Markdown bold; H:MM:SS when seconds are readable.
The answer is **7:14**
